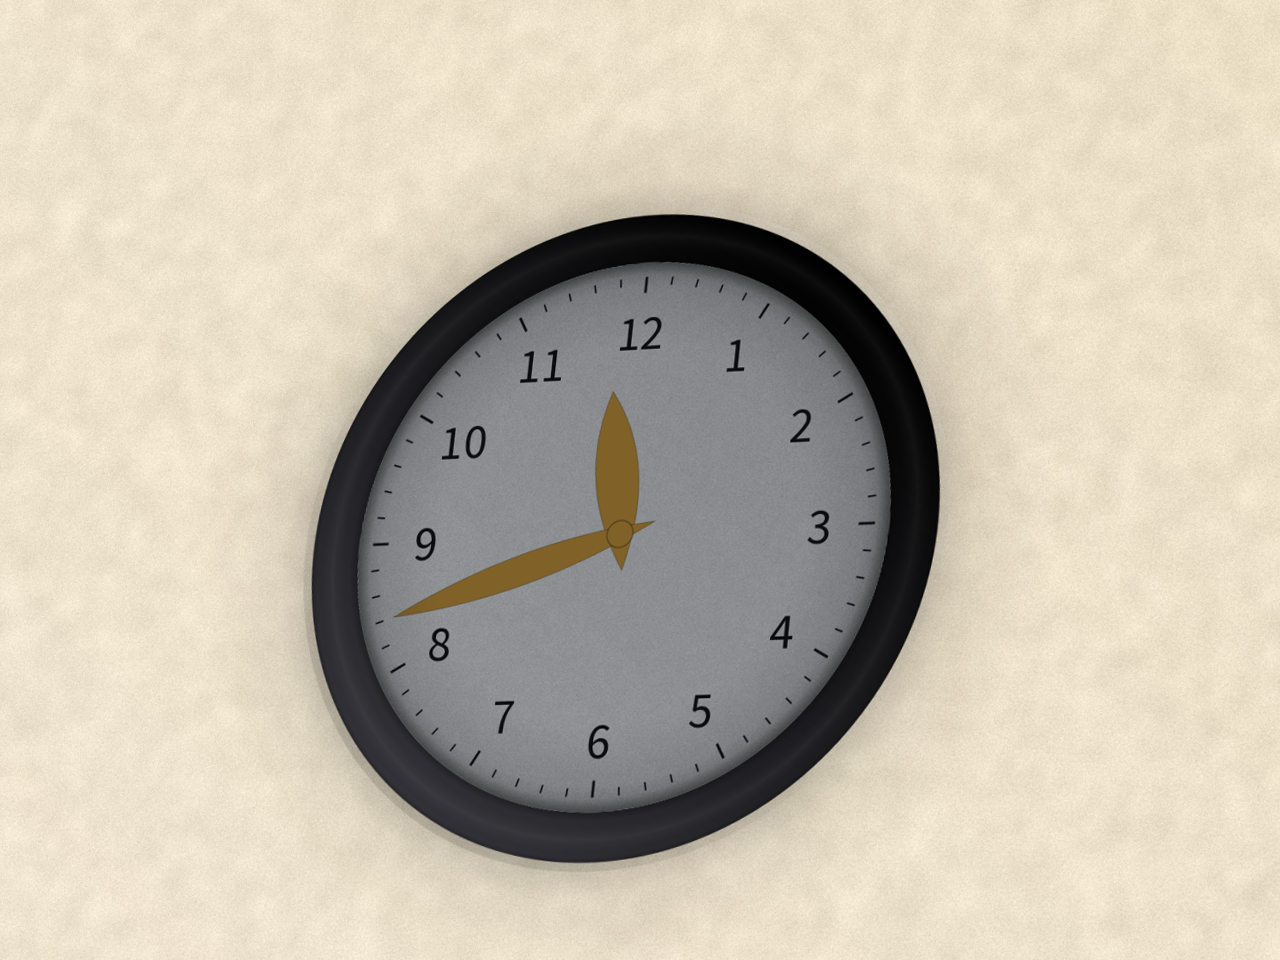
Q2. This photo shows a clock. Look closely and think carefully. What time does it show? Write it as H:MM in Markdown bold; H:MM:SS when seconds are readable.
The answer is **11:42**
